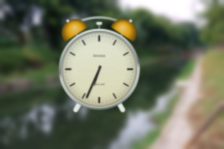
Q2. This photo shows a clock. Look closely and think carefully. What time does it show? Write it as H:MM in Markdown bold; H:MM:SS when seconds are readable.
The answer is **6:34**
